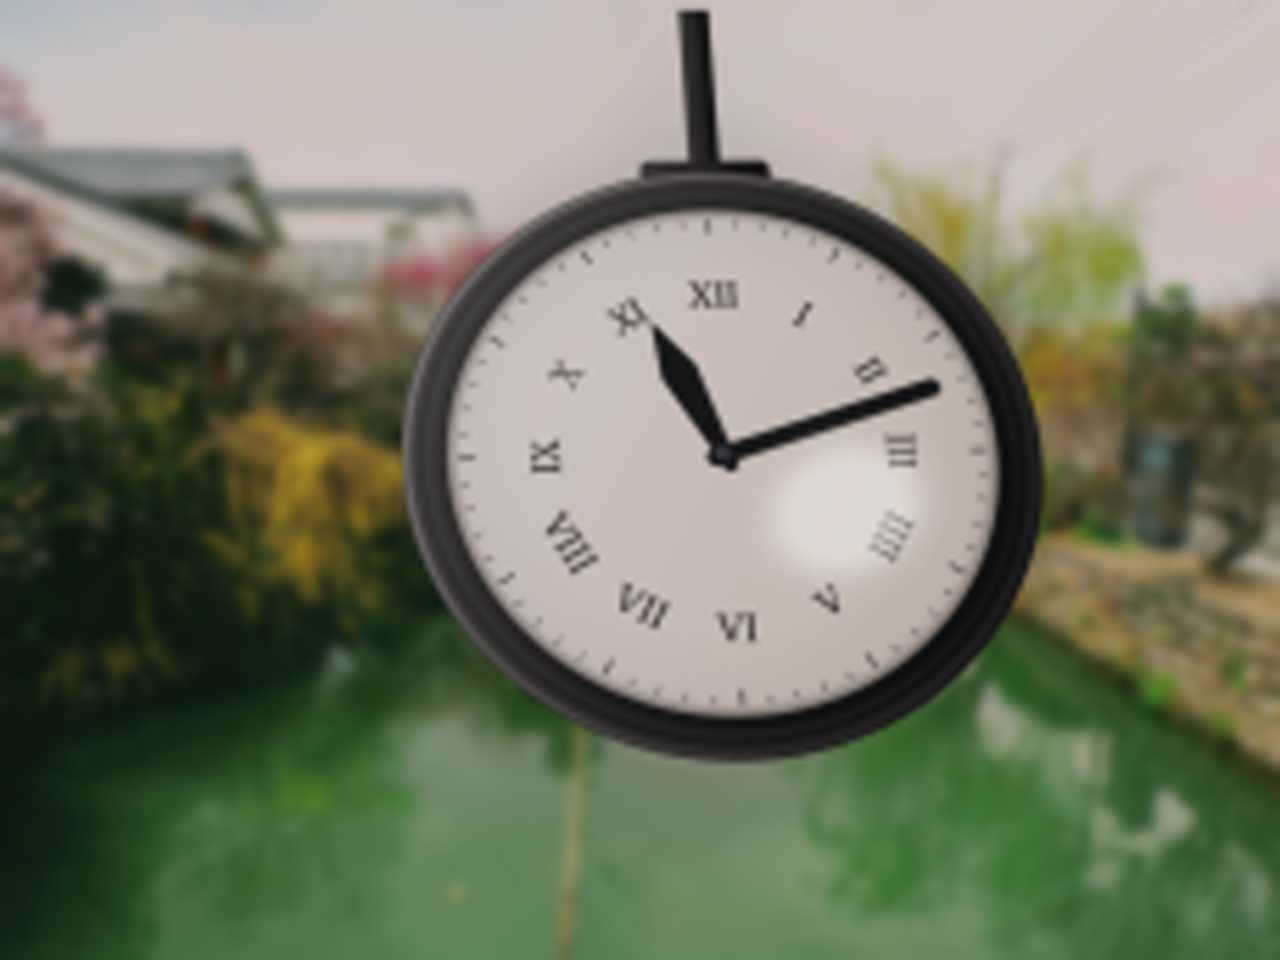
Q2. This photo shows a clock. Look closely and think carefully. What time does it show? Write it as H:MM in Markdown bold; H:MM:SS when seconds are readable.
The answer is **11:12**
